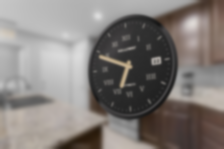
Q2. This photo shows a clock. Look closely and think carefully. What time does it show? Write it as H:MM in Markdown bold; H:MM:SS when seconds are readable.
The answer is **6:49**
